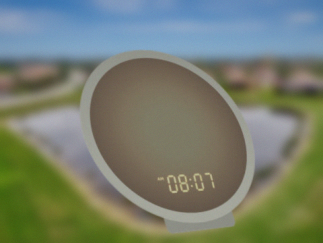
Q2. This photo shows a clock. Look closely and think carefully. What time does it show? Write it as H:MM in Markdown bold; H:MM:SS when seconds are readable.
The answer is **8:07**
